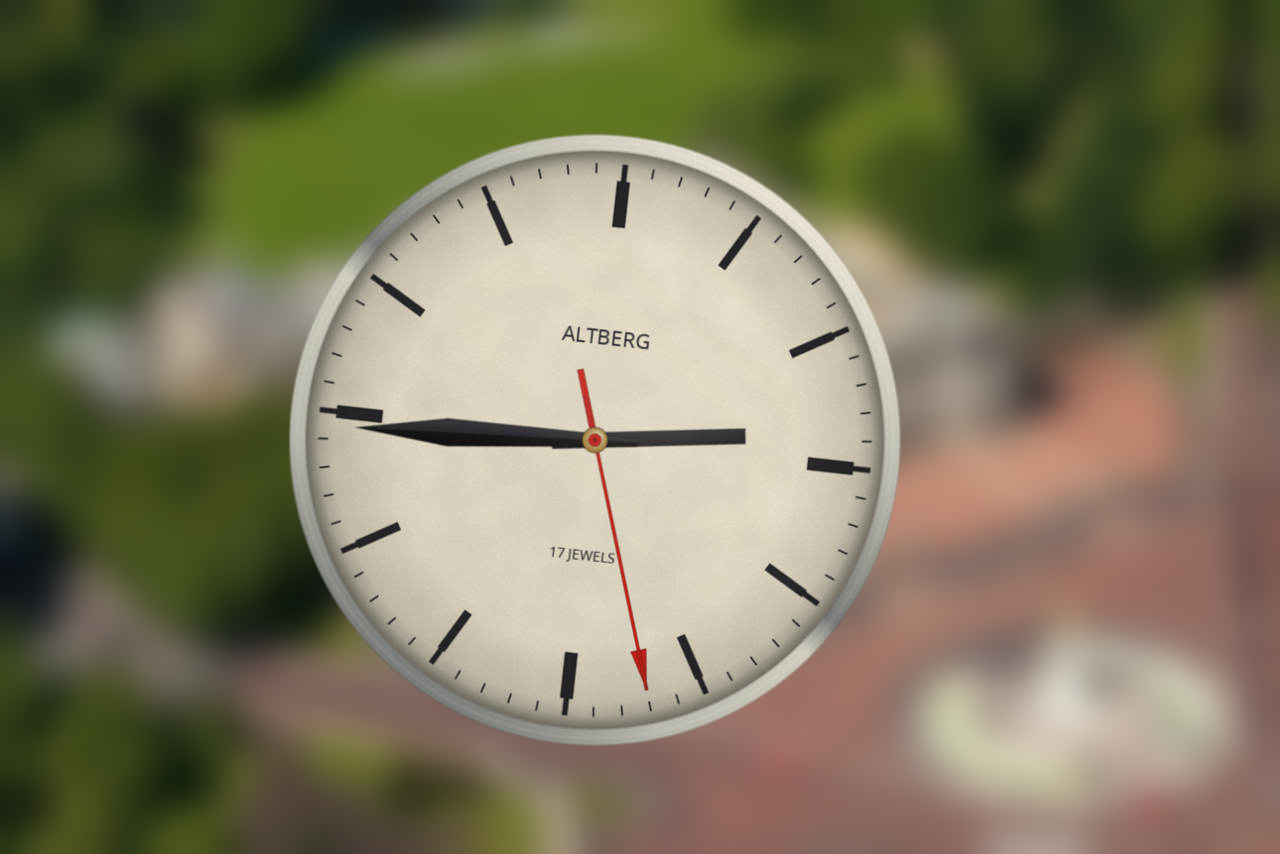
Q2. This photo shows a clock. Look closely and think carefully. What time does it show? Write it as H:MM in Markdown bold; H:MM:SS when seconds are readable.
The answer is **2:44:27**
